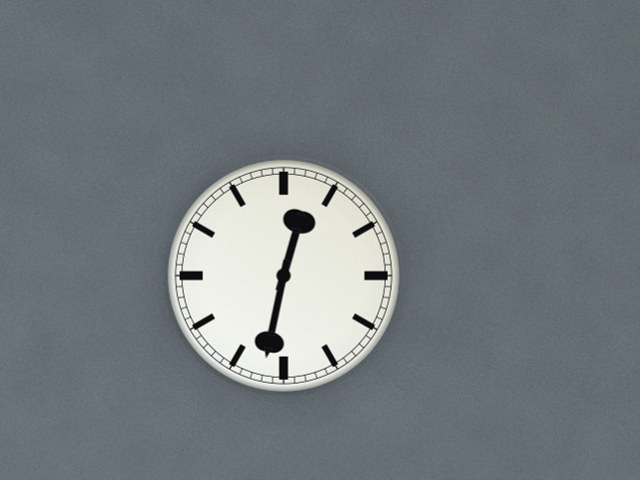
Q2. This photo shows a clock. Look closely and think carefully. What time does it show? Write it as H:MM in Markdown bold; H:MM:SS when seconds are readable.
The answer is **12:32**
